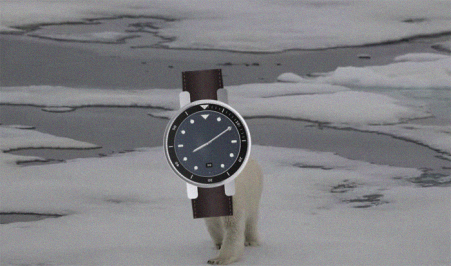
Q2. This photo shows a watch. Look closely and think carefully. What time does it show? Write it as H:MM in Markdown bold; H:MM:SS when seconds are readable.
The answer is **8:10**
